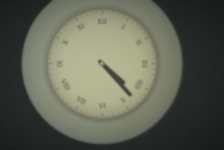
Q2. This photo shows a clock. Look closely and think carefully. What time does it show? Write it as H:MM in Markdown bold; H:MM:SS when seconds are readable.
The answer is **4:23**
